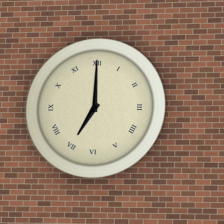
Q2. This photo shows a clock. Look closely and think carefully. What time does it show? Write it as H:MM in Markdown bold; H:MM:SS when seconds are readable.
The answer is **7:00**
